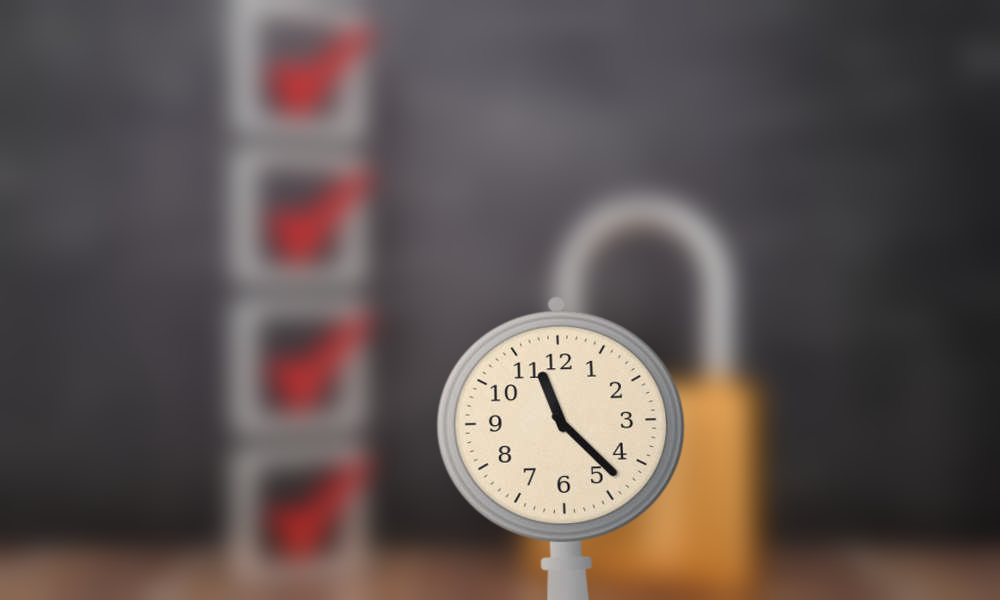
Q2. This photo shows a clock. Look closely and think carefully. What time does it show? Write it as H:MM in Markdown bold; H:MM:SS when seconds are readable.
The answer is **11:23**
